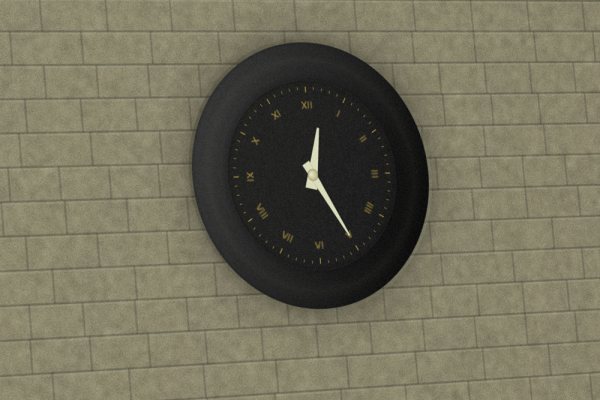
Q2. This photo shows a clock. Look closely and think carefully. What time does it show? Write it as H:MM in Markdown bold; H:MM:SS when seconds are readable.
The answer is **12:25**
